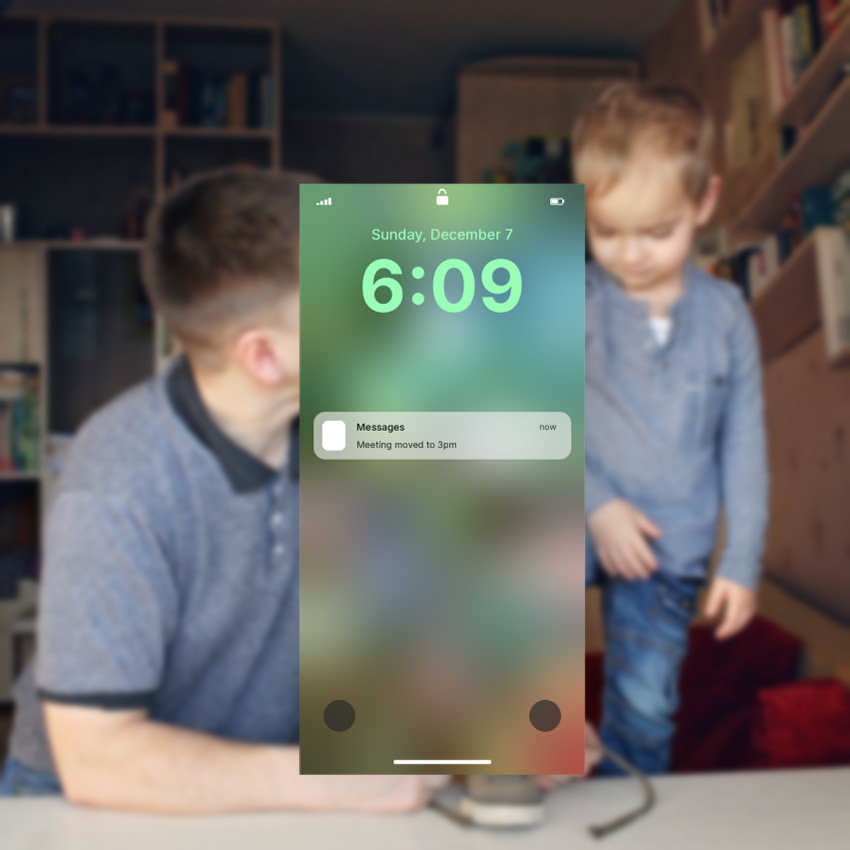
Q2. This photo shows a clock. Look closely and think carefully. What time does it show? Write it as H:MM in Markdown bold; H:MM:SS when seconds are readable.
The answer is **6:09**
